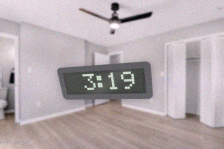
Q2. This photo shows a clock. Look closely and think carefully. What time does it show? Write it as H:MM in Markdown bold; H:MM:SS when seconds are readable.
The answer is **3:19**
